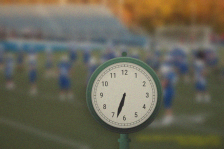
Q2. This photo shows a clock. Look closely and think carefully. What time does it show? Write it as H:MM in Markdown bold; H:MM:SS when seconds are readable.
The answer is **6:33**
